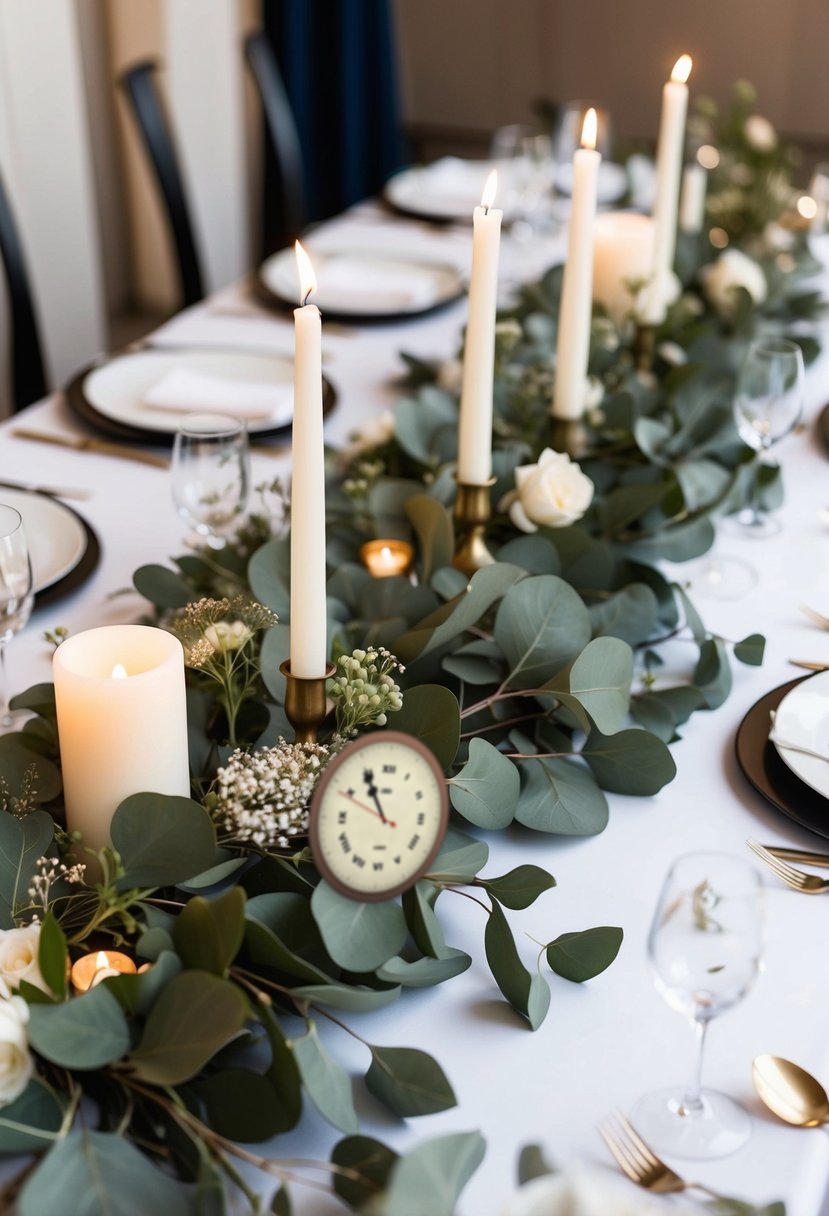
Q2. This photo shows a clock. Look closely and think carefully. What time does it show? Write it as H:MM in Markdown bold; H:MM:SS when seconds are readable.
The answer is **10:54:49**
